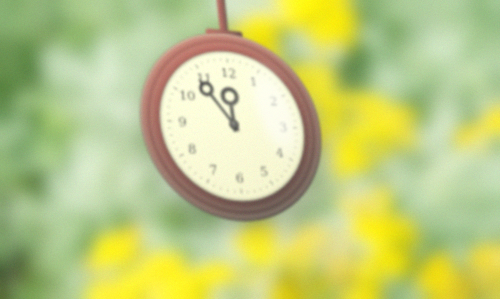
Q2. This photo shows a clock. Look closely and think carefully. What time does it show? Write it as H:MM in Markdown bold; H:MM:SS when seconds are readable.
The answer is **11:54**
